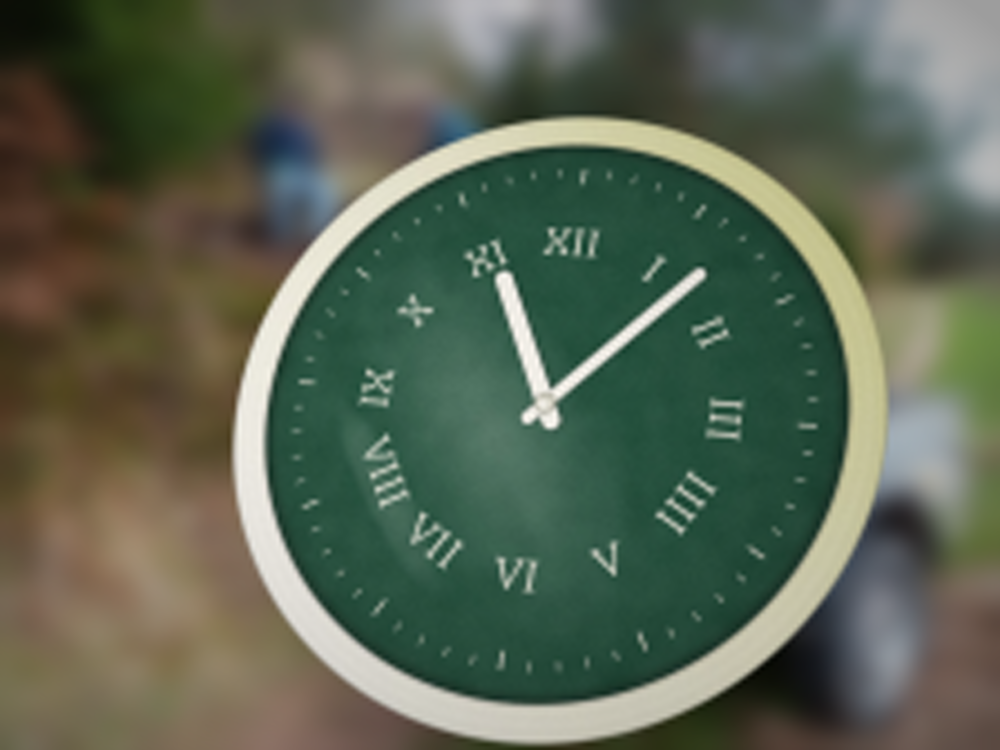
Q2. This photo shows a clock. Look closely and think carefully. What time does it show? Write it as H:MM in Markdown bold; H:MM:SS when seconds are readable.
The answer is **11:07**
